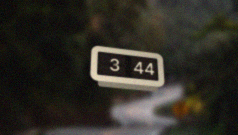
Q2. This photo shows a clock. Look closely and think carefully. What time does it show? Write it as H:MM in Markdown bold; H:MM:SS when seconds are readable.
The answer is **3:44**
